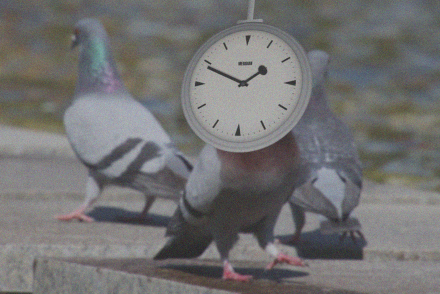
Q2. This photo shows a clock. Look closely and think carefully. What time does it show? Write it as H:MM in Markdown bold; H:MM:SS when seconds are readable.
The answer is **1:49**
